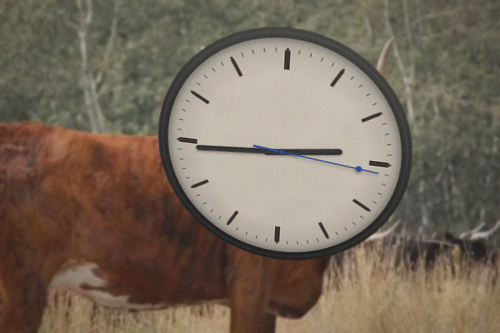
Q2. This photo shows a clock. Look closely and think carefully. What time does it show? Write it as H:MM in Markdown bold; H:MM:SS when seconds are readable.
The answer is **2:44:16**
